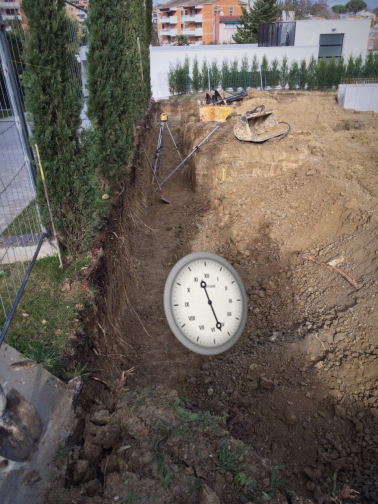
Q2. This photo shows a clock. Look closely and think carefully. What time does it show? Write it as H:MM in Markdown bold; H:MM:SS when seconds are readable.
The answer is **11:27**
